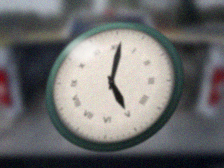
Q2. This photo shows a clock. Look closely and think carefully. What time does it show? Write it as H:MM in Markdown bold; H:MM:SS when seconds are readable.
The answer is **5:01**
